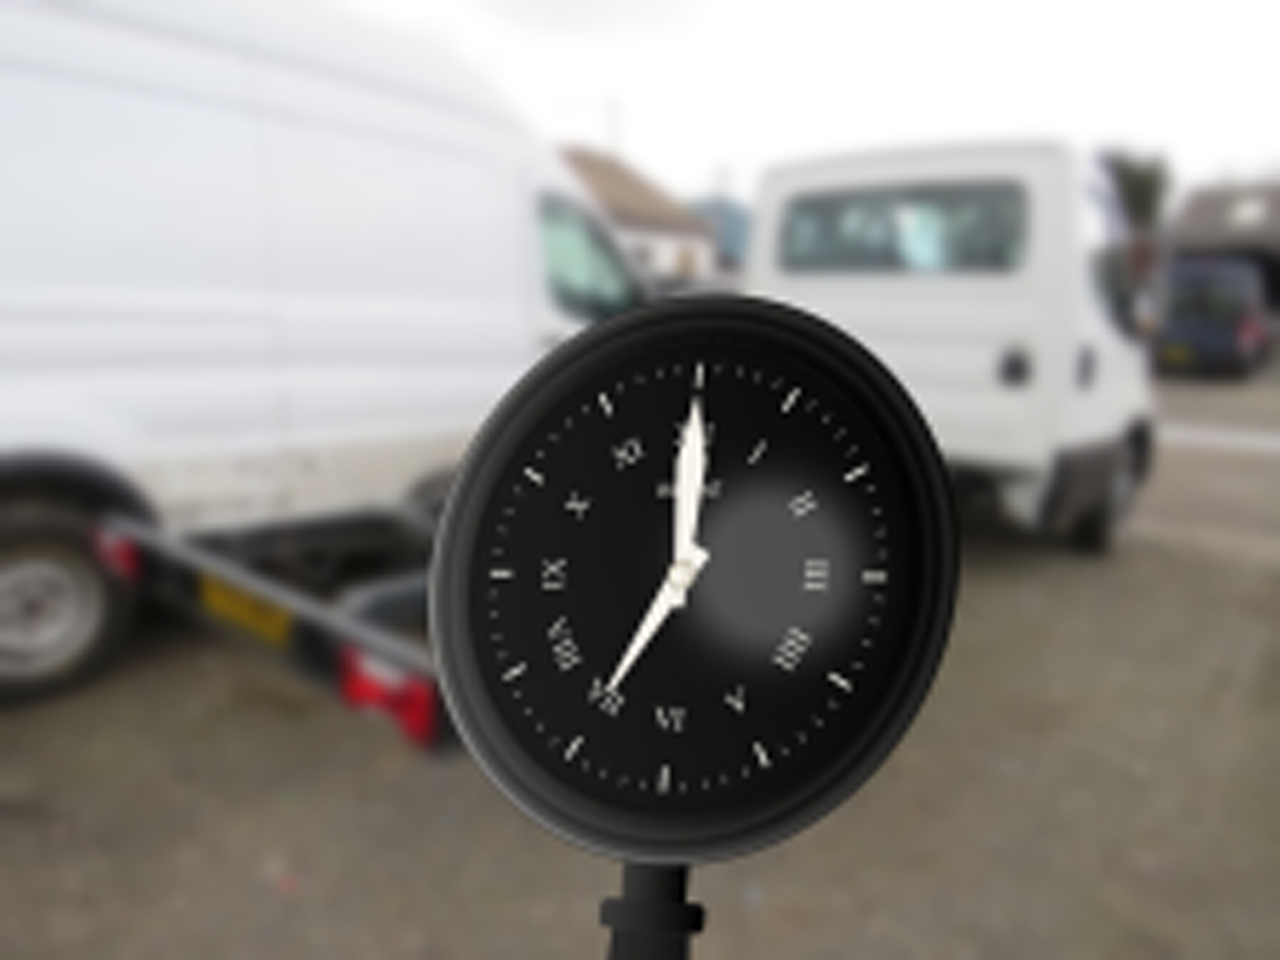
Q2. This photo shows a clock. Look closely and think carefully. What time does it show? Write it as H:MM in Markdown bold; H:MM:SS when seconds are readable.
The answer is **7:00**
